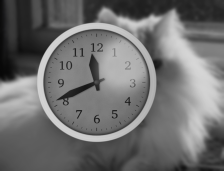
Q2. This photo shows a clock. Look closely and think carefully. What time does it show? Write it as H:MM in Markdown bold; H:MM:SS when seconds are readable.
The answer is **11:41**
